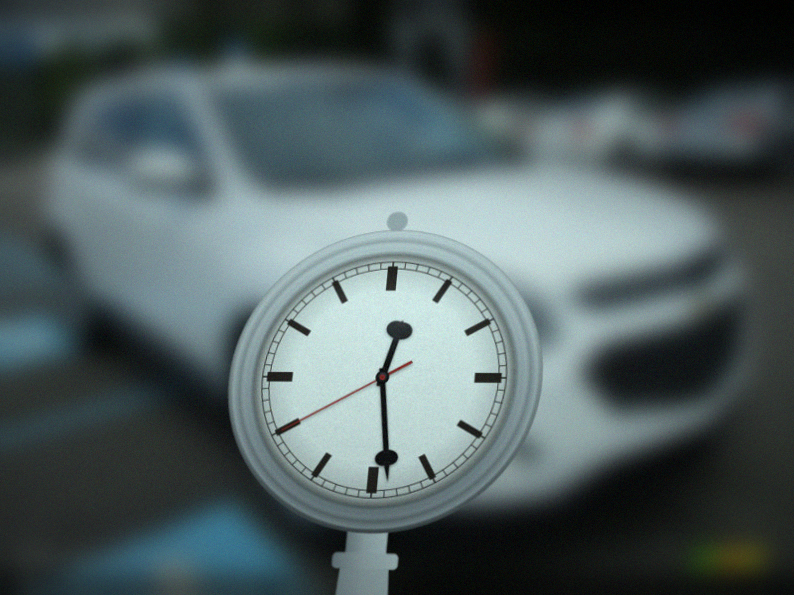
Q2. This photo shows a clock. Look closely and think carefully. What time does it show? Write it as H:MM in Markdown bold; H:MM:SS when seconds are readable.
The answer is **12:28:40**
